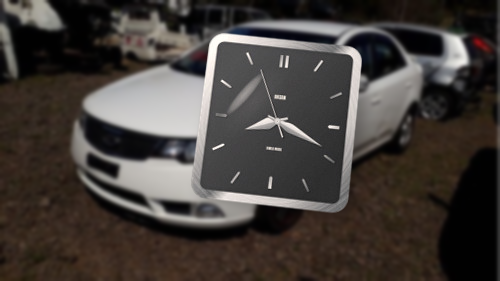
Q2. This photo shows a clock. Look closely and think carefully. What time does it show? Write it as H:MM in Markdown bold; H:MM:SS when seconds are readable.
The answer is **8:18:56**
